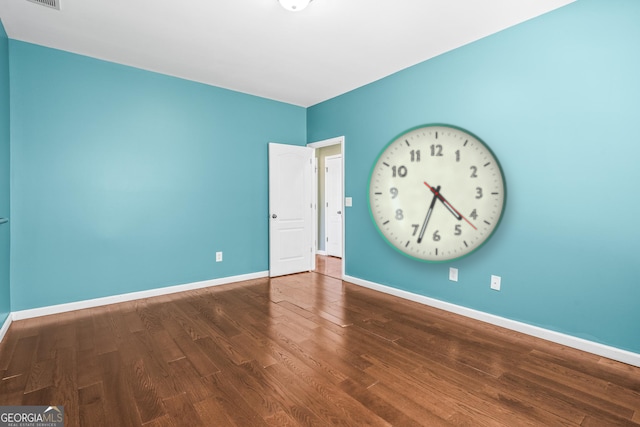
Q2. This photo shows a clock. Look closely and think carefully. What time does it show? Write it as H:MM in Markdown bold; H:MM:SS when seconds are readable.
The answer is **4:33:22**
